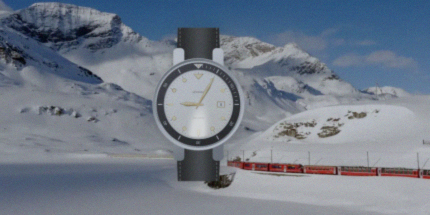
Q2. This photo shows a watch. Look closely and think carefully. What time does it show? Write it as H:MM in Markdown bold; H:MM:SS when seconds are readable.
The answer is **9:05**
